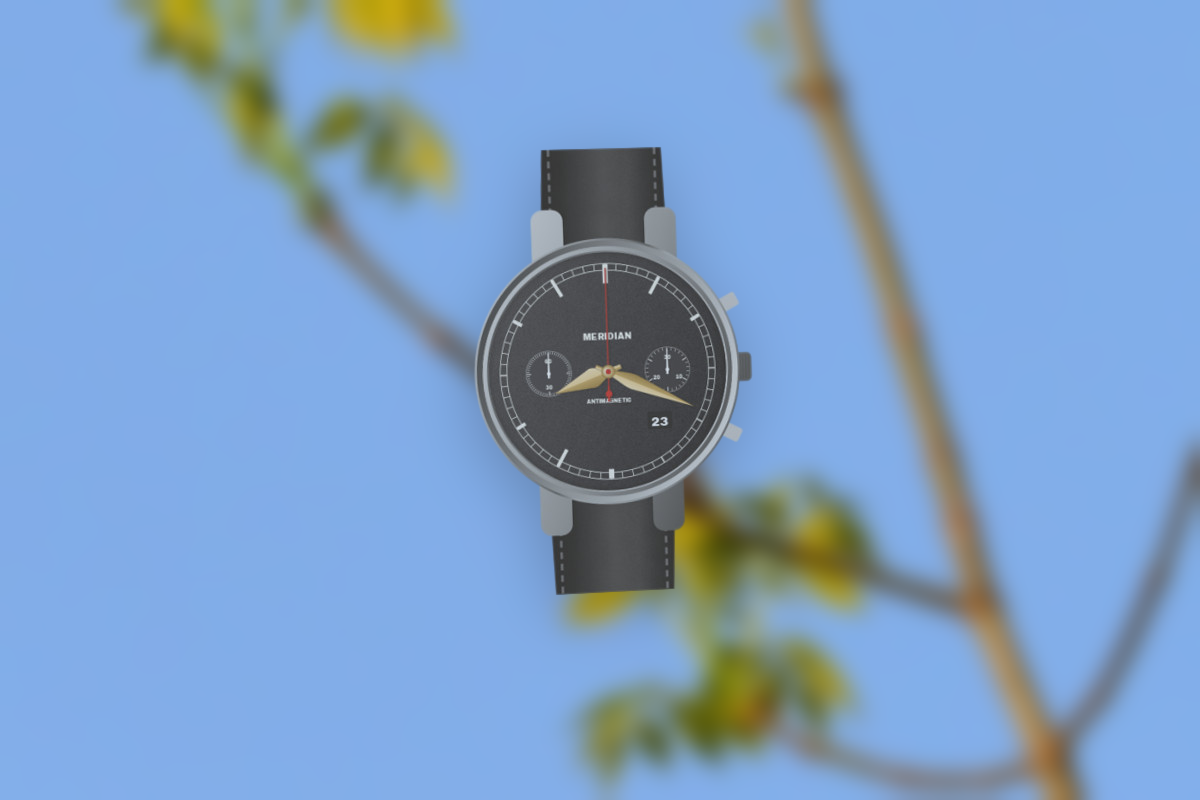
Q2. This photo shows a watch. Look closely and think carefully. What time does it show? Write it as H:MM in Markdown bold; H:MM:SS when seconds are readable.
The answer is **8:19**
